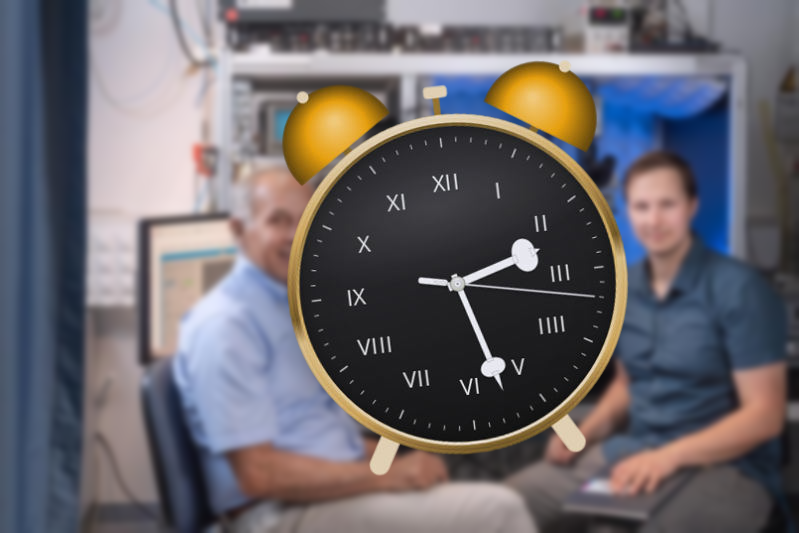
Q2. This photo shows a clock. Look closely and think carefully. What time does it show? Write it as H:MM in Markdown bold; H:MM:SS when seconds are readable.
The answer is **2:27:17**
